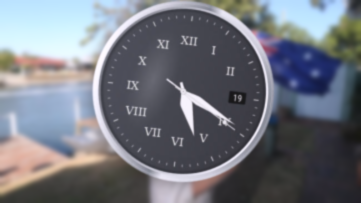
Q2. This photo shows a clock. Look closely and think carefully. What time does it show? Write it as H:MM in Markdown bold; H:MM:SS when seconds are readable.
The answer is **5:19:20**
